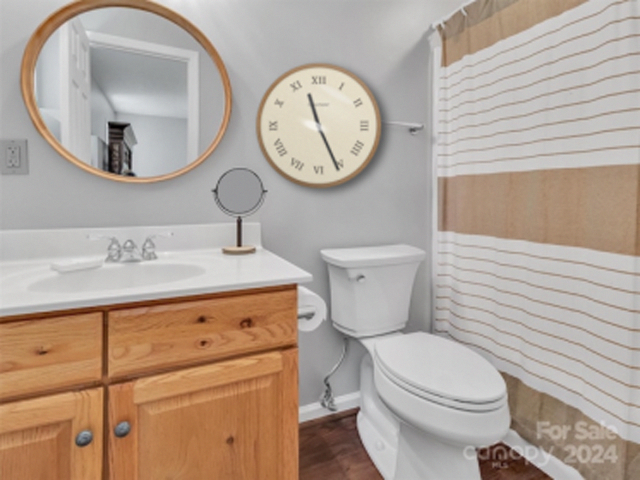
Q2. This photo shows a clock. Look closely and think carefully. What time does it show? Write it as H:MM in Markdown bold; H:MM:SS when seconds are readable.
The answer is **11:26**
